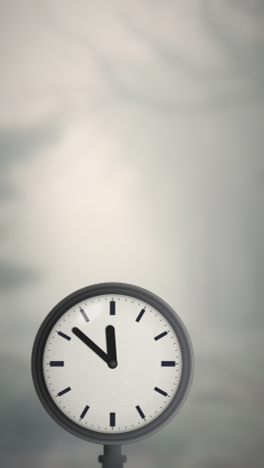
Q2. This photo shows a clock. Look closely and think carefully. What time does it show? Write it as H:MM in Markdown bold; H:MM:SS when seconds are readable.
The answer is **11:52**
